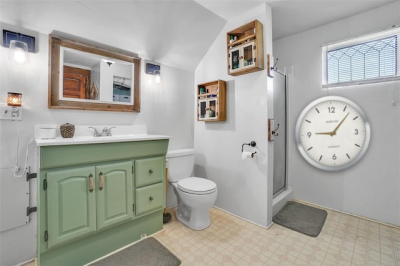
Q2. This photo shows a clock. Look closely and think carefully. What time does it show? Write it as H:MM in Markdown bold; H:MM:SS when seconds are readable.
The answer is **9:07**
